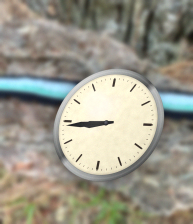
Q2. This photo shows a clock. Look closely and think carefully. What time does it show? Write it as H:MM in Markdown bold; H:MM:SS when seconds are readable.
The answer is **8:44**
